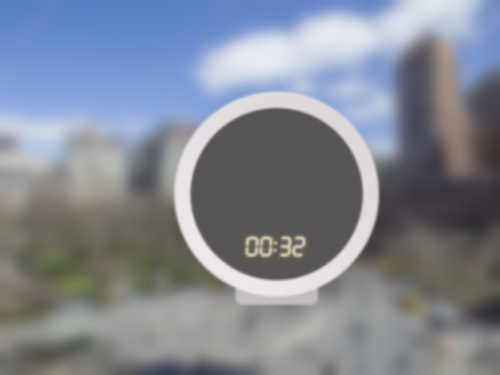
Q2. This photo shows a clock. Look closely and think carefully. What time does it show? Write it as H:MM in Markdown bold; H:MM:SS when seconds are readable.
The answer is **0:32**
